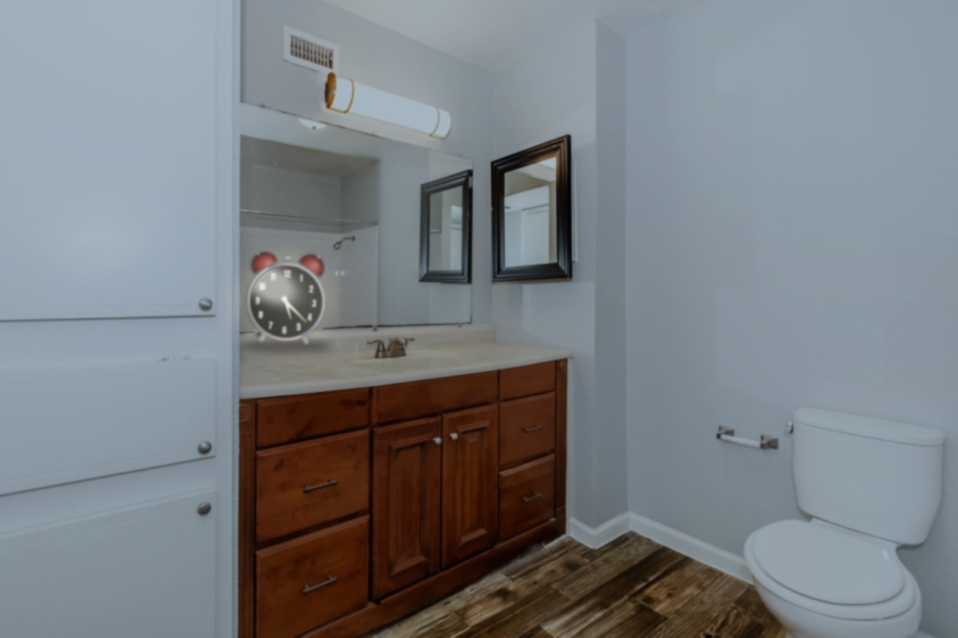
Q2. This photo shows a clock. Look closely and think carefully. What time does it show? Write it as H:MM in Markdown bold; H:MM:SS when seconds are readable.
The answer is **5:22**
